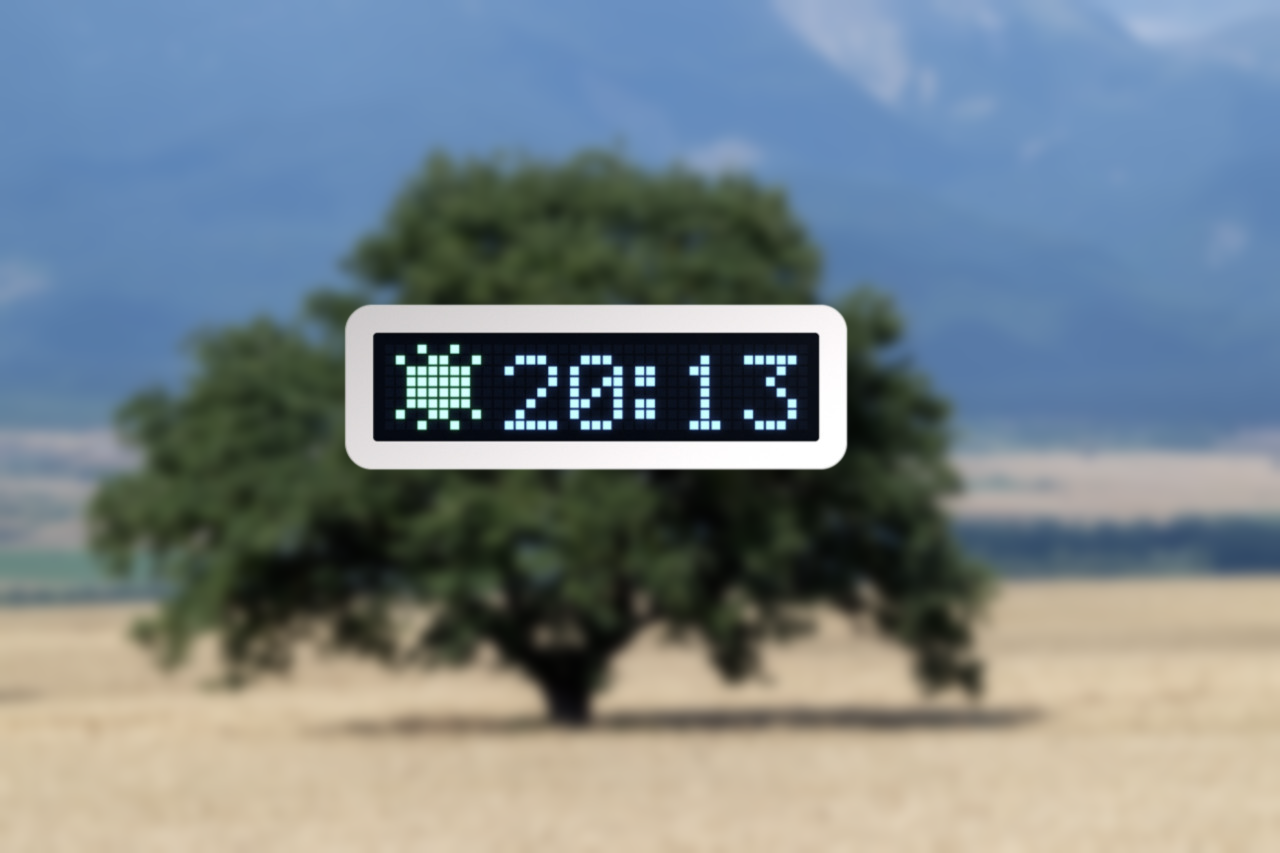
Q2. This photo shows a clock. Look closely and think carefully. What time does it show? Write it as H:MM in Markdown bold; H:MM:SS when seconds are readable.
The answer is **20:13**
